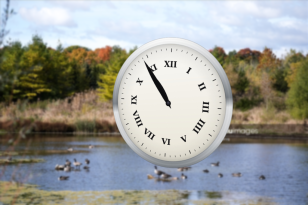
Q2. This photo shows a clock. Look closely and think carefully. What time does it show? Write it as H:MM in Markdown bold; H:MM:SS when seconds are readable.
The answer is **10:54**
